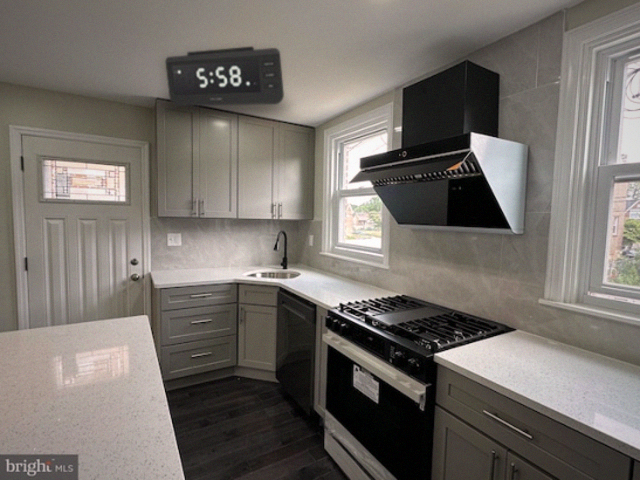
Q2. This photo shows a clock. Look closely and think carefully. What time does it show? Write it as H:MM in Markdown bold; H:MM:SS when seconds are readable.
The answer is **5:58**
